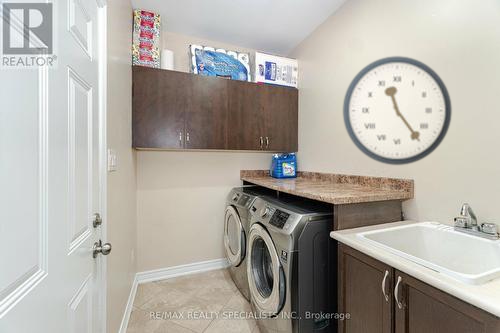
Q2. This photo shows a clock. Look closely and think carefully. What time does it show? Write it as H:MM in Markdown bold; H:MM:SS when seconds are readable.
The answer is **11:24**
